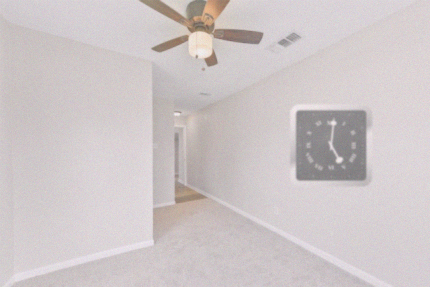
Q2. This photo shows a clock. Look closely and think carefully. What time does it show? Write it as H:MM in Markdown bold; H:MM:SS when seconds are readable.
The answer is **5:01**
